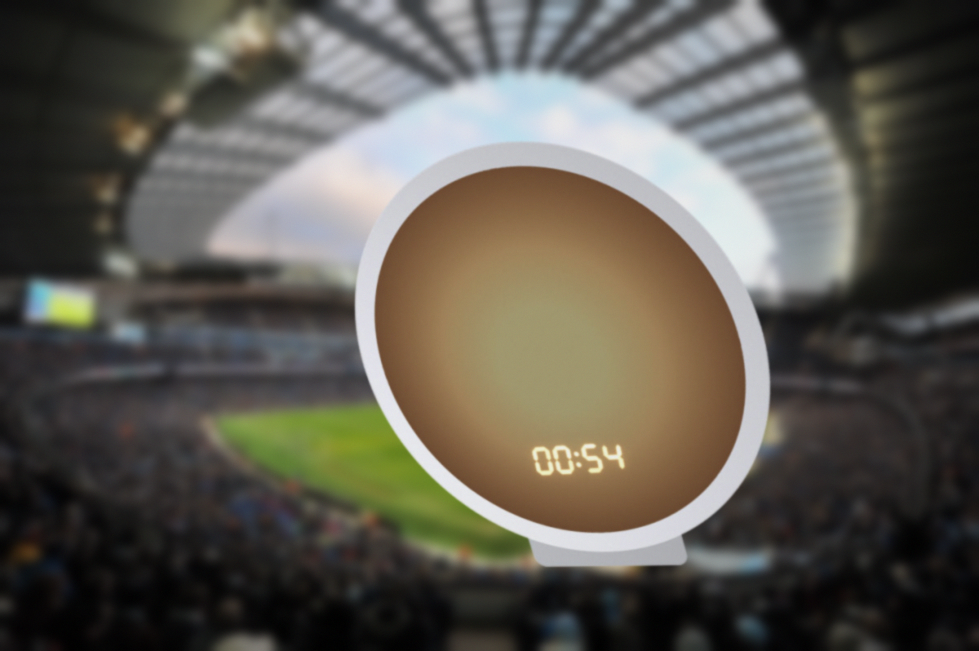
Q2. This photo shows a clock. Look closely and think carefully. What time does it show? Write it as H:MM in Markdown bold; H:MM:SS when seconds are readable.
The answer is **0:54**
